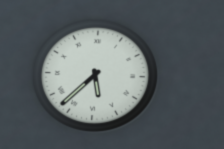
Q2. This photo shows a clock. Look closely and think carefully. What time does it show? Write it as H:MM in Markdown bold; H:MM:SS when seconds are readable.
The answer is **5:37**
